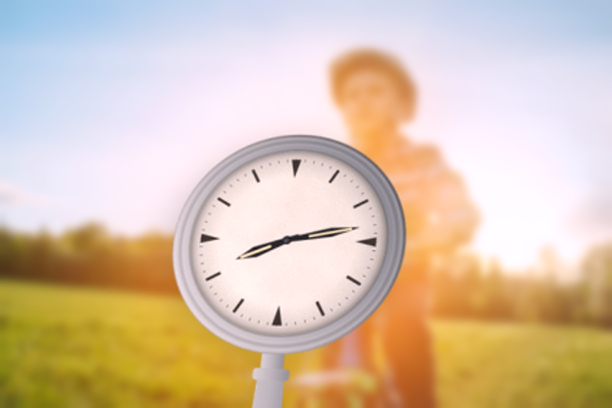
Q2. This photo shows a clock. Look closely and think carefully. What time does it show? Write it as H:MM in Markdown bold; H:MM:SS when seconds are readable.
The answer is **8:13**
